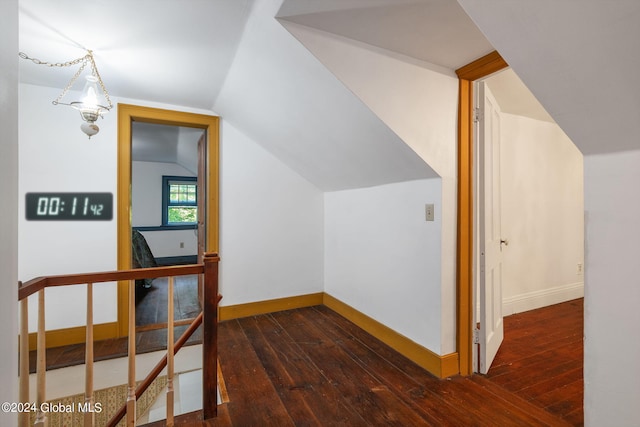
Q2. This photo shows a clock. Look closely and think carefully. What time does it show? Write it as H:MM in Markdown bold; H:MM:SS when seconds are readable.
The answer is **0:11**
